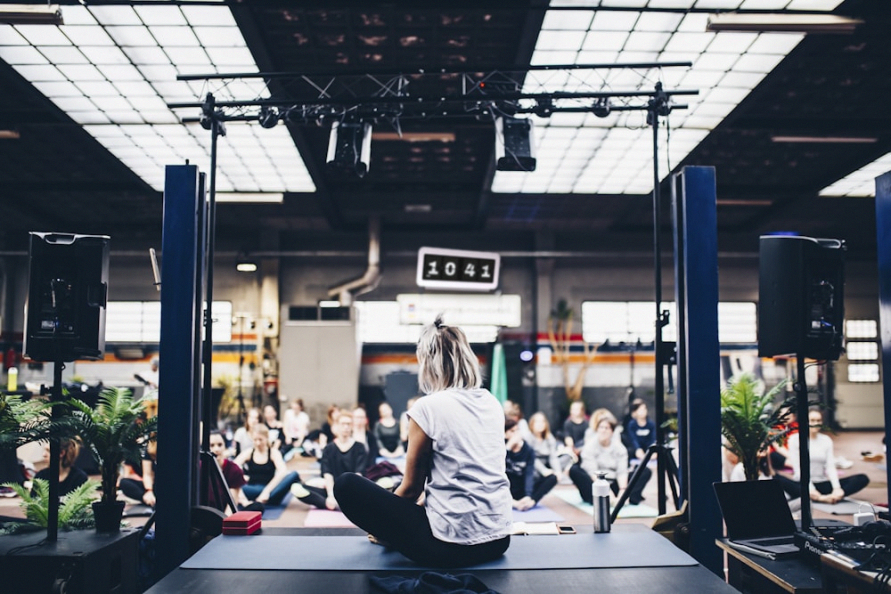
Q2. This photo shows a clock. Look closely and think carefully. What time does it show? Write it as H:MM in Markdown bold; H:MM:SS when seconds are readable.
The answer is **10:41**
